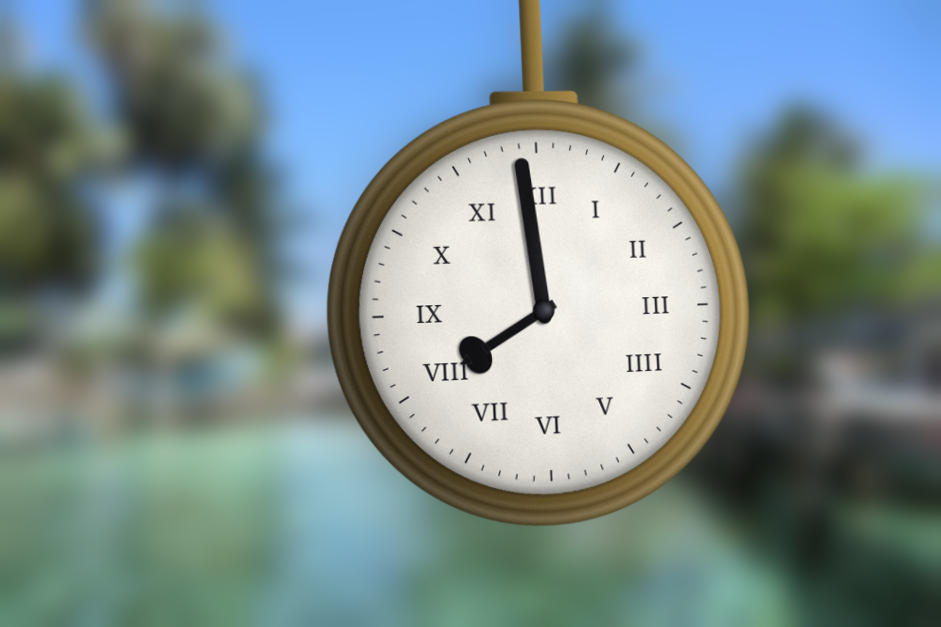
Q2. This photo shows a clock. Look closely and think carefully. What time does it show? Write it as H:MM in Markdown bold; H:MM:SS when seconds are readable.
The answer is **7:59**
